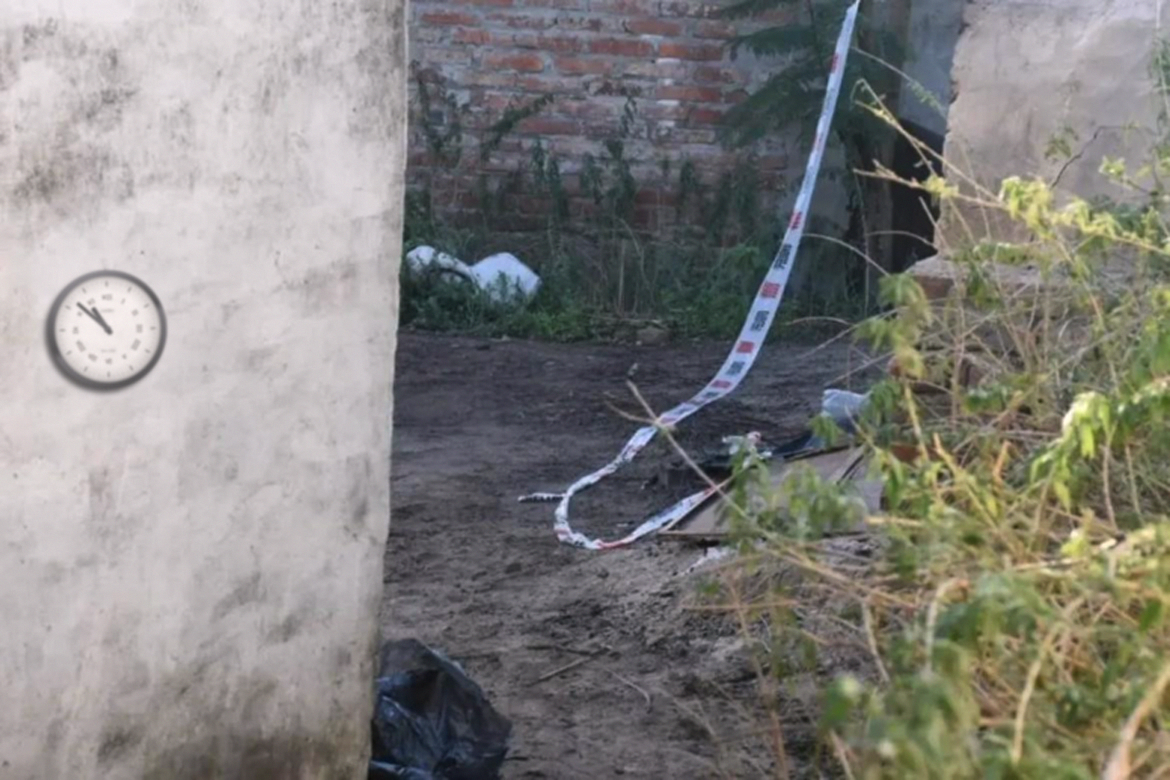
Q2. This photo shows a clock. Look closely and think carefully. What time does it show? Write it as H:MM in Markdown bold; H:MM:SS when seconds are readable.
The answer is **10:52**
